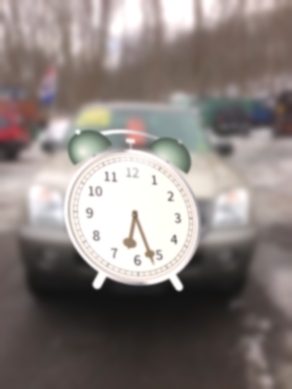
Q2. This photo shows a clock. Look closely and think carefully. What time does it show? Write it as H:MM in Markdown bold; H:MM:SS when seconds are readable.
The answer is **6:27**
